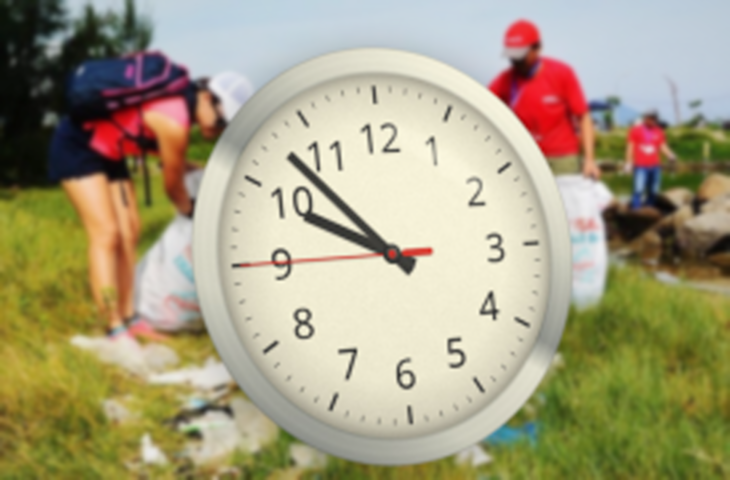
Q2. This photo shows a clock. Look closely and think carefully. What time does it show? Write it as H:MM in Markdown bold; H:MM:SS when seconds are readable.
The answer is **9:52:45**
